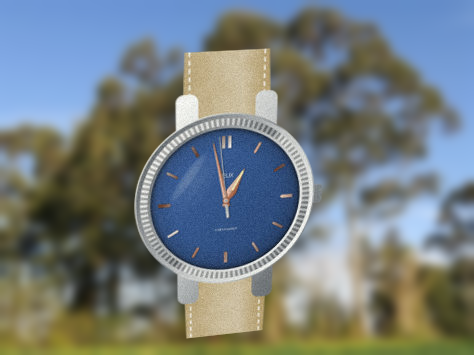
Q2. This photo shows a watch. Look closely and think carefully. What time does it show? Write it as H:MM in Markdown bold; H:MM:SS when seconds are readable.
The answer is **12:57:59**
